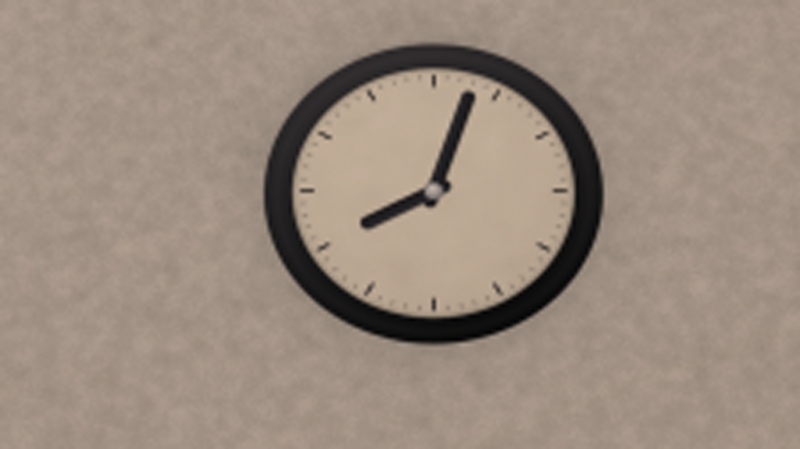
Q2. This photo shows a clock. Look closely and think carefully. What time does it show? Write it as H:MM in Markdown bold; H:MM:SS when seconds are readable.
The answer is **8:03**
